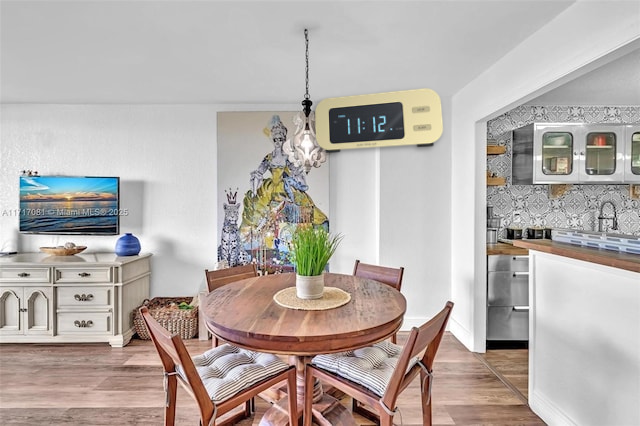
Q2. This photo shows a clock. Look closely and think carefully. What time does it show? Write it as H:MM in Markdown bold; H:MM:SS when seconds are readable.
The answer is **11:12**
